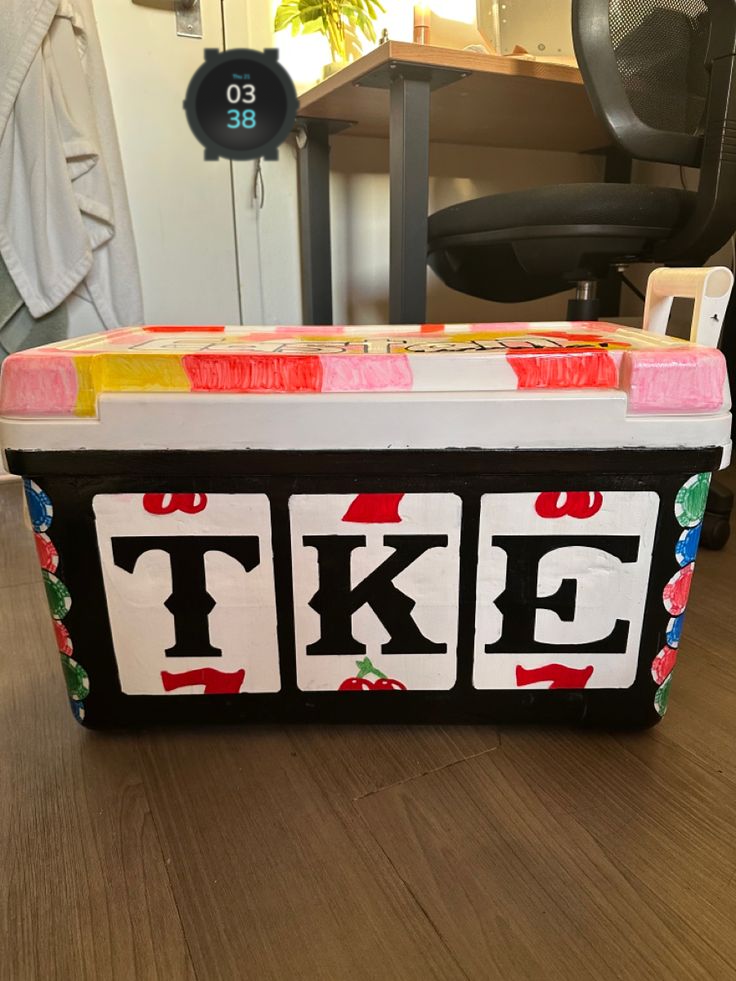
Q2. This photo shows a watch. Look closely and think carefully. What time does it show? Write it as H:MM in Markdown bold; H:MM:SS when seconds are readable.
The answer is **3:38**
